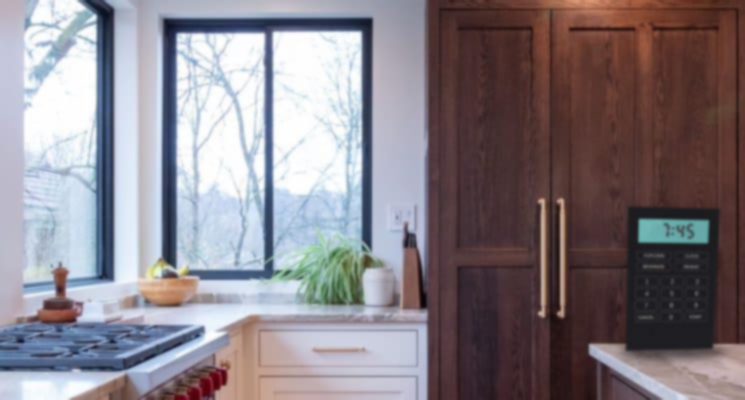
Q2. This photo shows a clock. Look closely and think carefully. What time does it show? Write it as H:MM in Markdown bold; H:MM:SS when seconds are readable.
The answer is **7:45**
